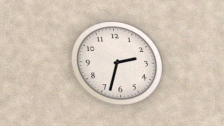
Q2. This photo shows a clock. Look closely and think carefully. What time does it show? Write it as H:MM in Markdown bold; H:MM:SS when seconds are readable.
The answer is **2:33**
